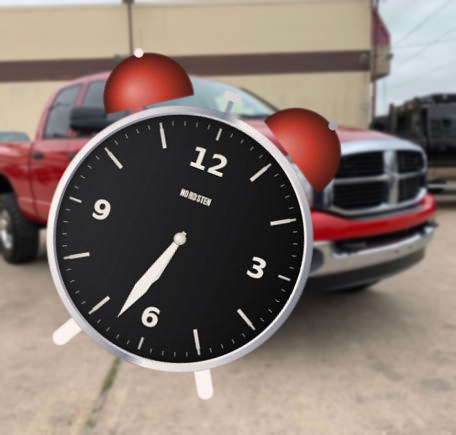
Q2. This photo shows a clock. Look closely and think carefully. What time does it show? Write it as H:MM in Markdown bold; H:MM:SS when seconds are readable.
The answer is **6:33**
